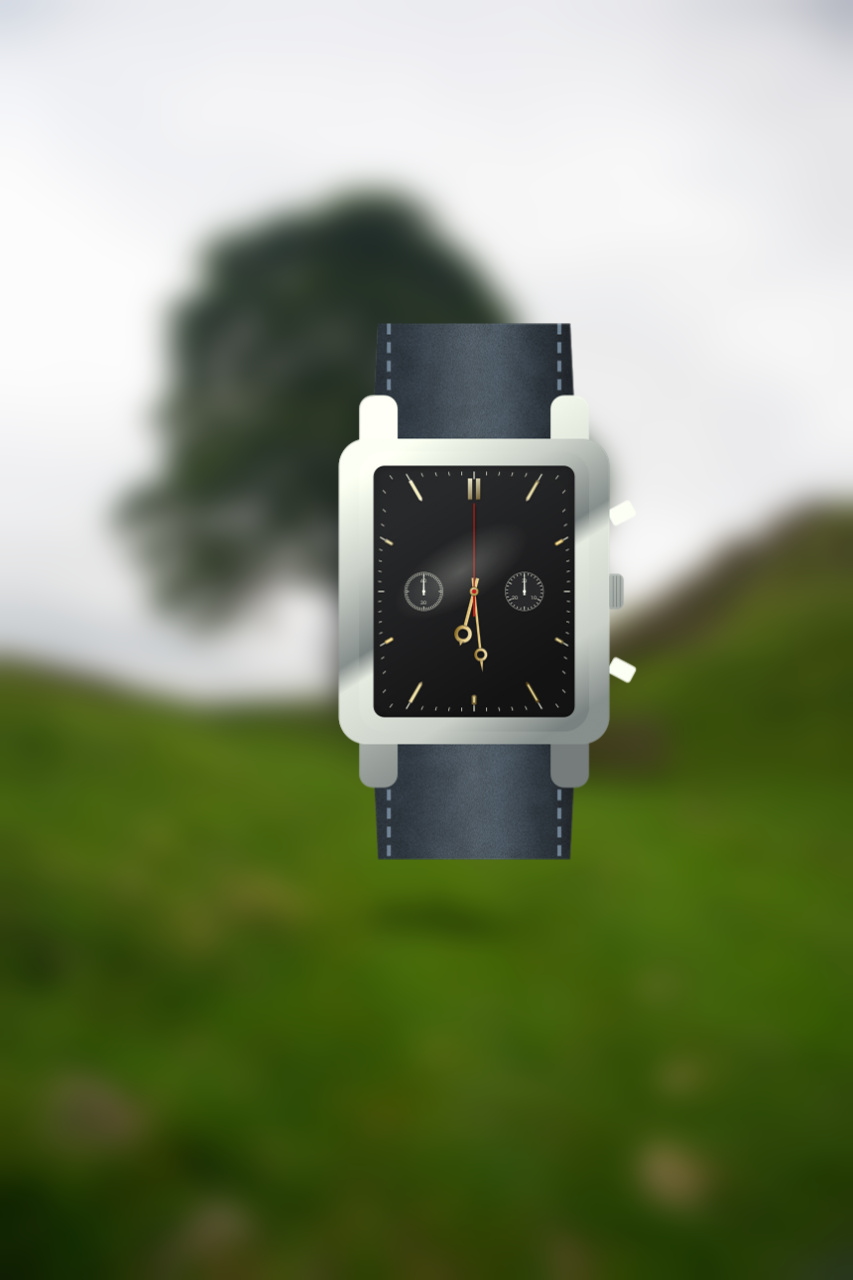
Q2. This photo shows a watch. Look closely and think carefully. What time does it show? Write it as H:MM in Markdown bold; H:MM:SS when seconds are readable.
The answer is **6:29**
